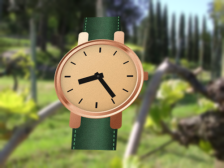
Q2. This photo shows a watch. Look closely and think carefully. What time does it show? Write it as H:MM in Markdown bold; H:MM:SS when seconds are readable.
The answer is **8:24**
